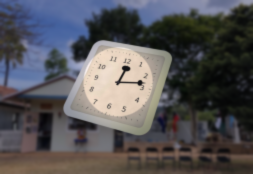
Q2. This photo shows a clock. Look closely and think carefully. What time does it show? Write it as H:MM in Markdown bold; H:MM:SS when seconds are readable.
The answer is **12:13**
